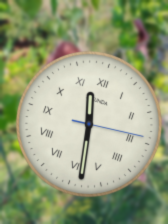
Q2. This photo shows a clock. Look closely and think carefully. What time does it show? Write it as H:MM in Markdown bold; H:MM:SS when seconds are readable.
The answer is **11:28:14**
